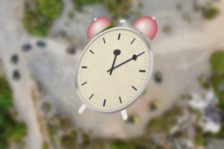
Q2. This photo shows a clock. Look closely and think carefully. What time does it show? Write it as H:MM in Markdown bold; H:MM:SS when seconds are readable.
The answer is **12:10**
